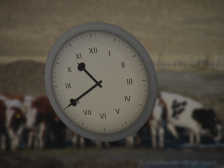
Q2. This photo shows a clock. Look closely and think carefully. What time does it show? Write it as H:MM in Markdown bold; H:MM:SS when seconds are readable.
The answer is **10:40**
